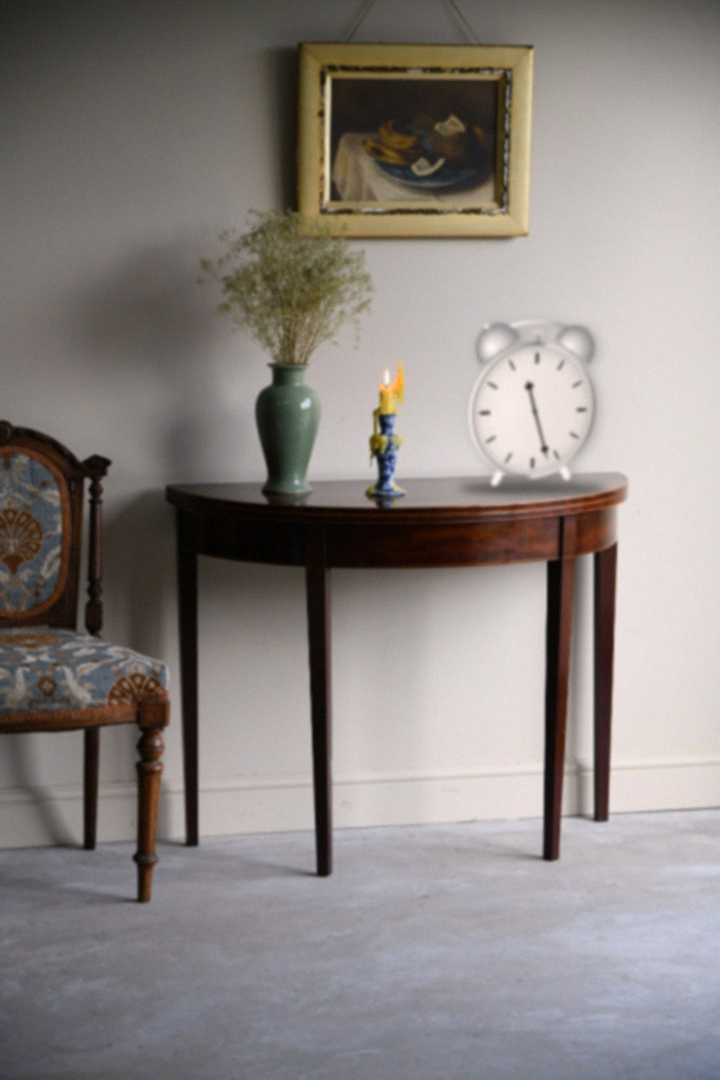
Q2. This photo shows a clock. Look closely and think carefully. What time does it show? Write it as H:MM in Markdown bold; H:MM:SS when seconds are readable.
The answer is **11:27**
